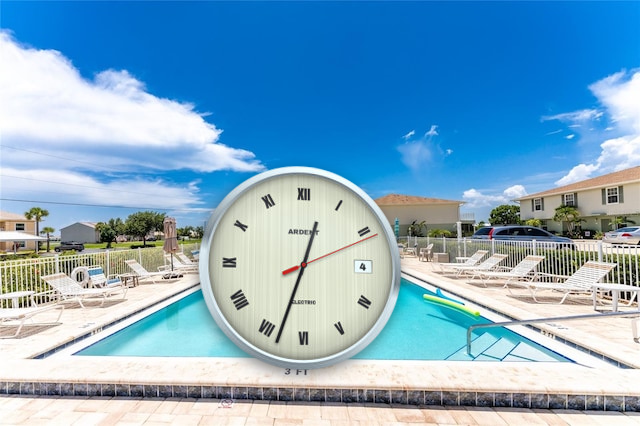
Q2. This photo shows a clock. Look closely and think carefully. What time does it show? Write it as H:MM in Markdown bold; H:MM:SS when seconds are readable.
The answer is **12:33:11**
